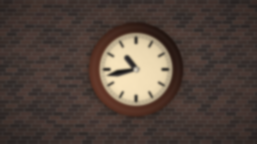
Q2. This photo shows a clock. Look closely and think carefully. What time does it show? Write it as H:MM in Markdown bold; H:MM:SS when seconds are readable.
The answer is **10:43**
